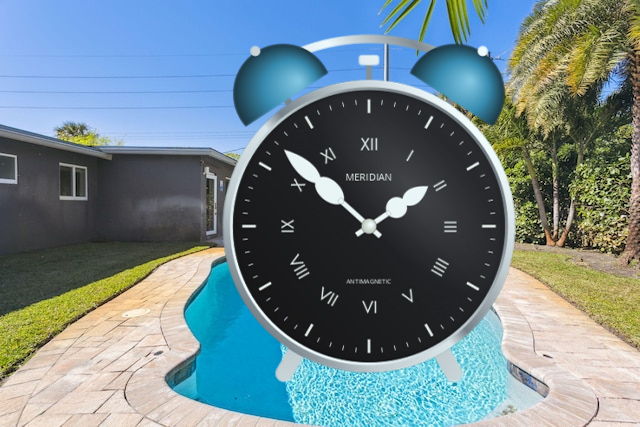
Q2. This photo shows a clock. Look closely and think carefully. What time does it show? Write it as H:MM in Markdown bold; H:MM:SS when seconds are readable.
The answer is **1:52**
